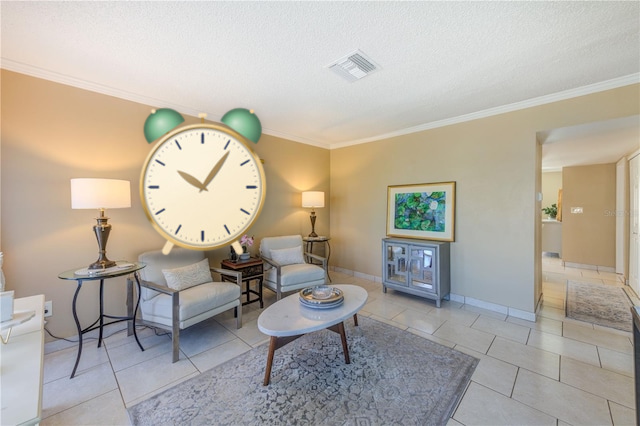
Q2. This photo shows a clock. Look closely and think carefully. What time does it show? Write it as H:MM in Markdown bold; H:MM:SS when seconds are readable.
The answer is **10:06**
